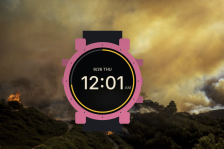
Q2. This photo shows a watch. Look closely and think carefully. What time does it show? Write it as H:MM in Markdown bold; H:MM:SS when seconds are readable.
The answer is **12:01**
